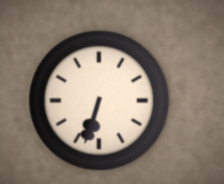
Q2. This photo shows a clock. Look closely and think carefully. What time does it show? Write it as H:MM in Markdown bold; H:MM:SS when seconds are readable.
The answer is **6:33**
